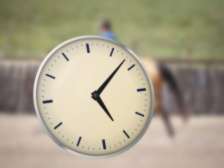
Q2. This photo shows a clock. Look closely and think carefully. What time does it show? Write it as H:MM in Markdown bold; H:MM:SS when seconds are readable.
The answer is **5:08**
